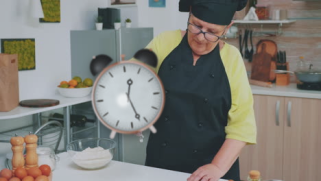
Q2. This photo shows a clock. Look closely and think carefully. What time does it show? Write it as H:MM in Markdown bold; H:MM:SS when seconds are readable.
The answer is **12:27**
